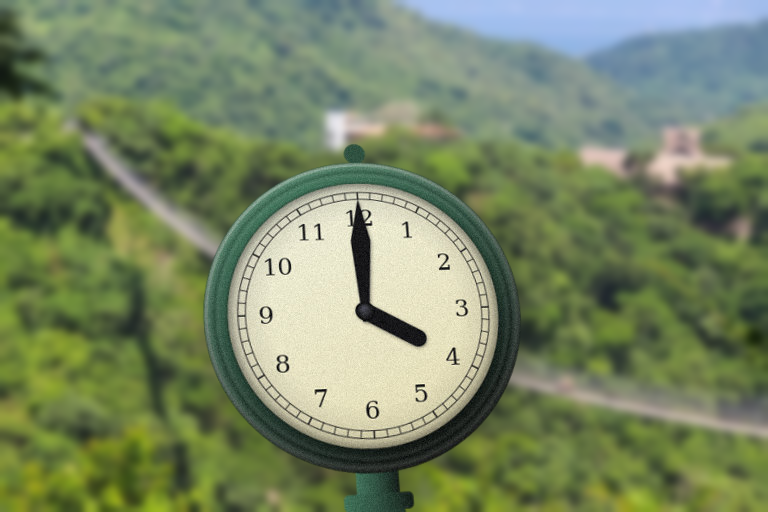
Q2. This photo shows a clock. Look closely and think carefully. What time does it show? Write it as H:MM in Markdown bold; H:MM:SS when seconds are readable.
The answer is **4:00**
